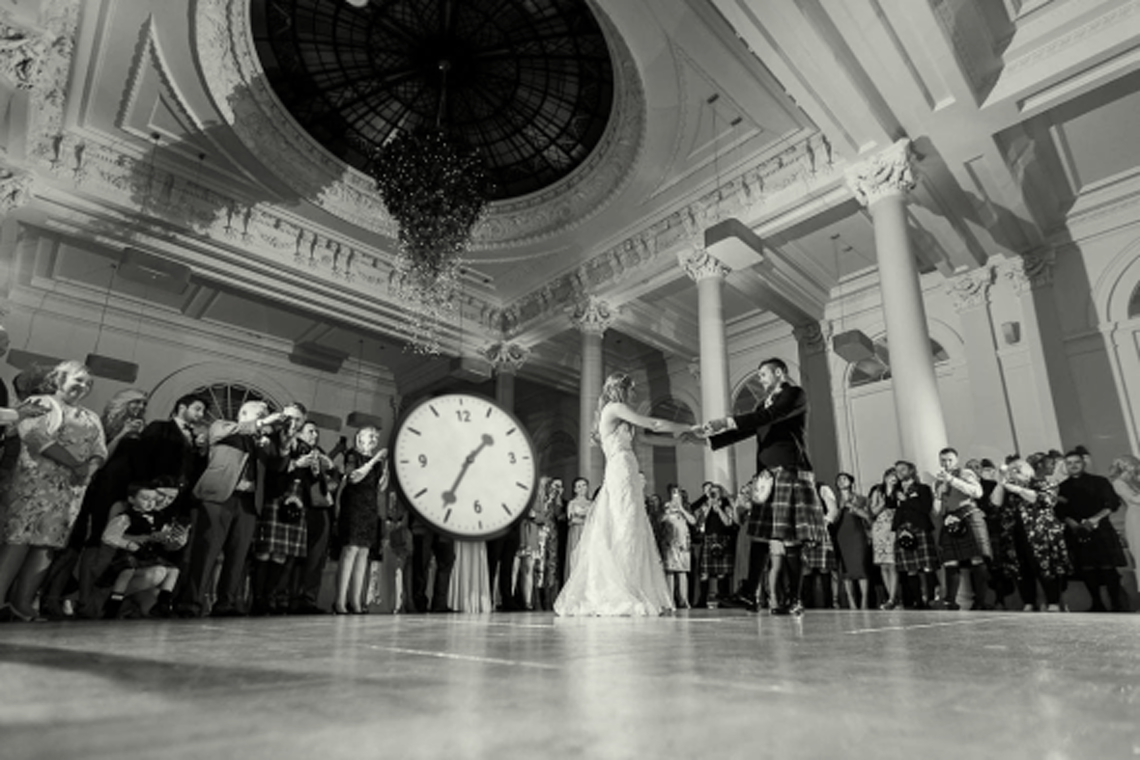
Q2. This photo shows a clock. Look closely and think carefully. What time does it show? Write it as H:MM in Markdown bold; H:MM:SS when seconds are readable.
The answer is **1:36**
